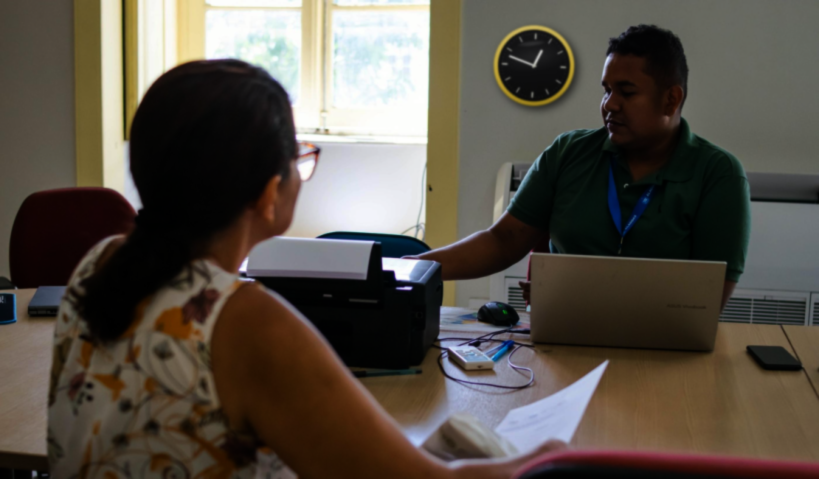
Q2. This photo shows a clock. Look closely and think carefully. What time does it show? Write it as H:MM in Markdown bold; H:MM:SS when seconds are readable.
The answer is **12:48**
